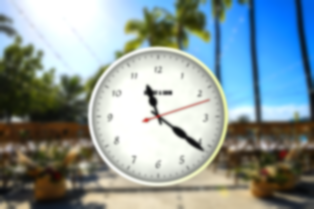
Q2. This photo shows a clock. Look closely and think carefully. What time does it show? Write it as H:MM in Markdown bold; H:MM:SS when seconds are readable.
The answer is **11:21:12**
